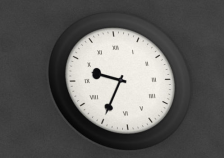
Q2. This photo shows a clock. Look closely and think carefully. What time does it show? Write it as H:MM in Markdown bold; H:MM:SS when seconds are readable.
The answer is **9:35**
